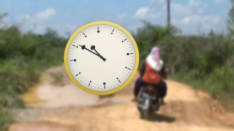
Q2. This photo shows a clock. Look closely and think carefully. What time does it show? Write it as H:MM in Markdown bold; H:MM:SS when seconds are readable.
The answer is **10:51**
